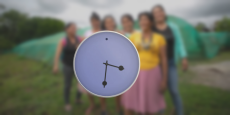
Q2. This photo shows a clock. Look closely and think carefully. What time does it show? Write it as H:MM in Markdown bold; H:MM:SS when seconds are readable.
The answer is **3:31**
